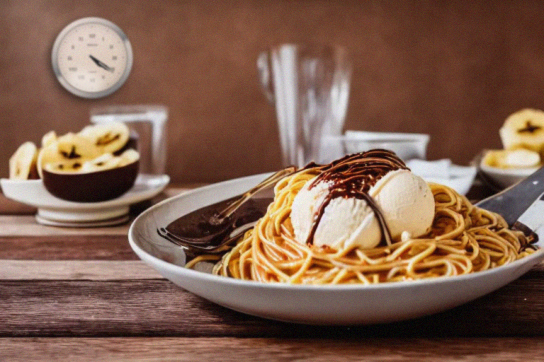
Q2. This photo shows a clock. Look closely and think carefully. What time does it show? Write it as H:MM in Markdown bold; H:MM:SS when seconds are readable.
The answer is **4:21**
